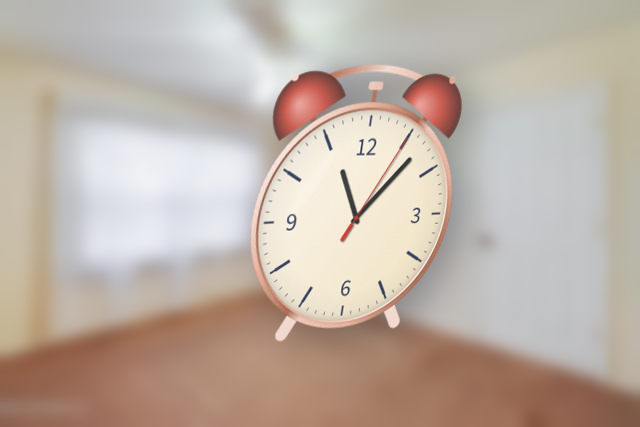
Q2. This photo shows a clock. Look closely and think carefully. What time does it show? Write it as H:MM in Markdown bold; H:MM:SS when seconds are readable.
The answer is **11:07:05**
